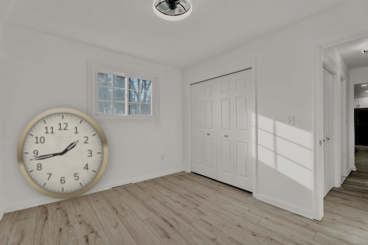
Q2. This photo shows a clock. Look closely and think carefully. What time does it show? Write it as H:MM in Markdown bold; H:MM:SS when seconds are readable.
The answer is **1:43**
